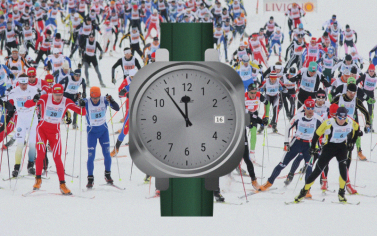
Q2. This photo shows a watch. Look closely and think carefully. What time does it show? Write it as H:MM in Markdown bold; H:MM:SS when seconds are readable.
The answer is **11:54**
